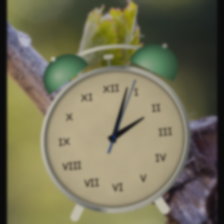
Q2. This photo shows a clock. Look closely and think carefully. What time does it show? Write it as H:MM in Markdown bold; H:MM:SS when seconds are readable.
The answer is **2:03:04**
